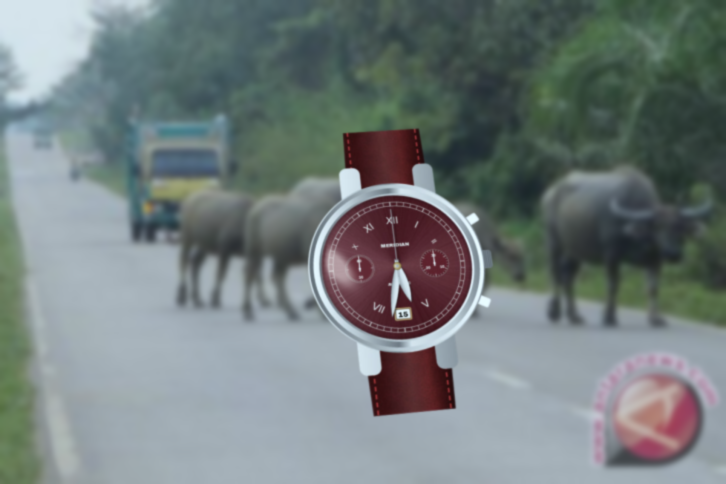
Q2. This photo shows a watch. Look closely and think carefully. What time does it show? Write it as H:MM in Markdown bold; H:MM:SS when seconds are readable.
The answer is **5:32**
